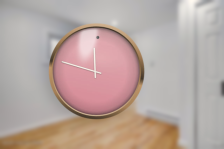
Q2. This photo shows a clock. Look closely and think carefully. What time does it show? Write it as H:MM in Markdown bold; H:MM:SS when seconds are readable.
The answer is **11:47**
